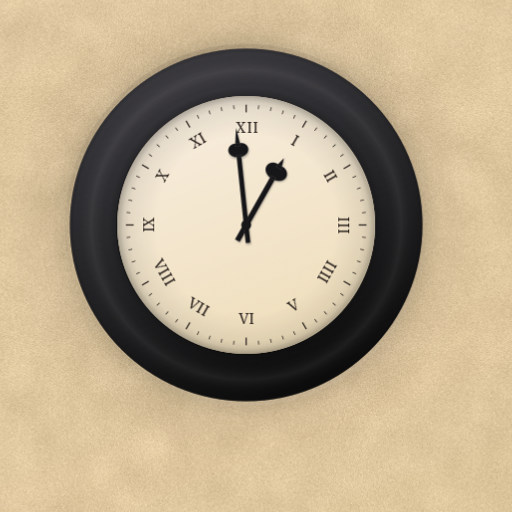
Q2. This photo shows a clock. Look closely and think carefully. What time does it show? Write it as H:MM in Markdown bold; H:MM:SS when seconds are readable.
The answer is **12:59**
